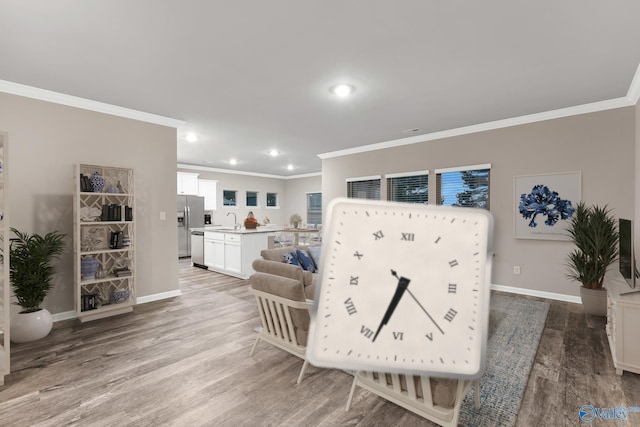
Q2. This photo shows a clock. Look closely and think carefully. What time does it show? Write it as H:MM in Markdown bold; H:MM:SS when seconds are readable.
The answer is **6:33:23**
